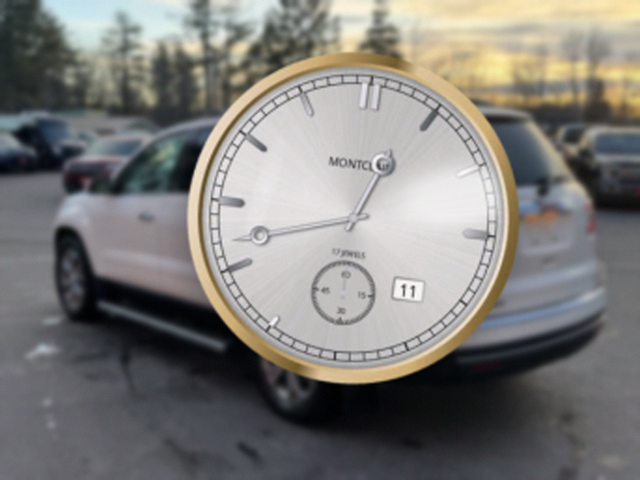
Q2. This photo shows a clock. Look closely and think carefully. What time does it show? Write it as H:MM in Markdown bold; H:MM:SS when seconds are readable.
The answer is **12:42**
